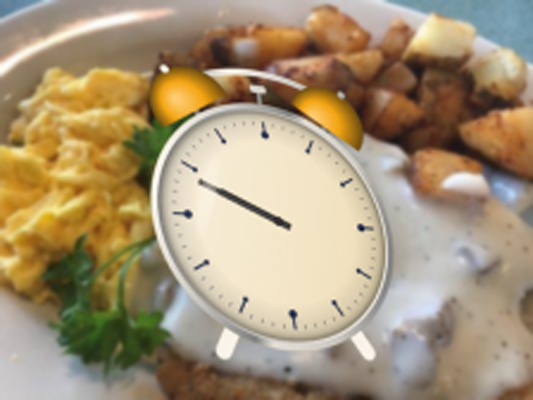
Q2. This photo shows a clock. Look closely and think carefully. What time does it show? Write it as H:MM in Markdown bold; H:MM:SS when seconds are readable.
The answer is **9:49**
